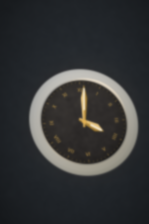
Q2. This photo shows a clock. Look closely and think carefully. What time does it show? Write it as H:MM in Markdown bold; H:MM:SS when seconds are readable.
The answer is **4:01**
